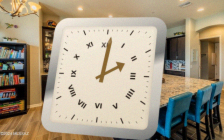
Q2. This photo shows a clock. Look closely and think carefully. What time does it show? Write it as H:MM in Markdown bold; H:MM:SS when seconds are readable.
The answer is **2:01**
